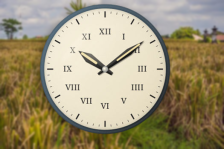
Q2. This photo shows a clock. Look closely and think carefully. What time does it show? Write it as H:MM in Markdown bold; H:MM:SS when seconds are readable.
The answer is **10:09**
